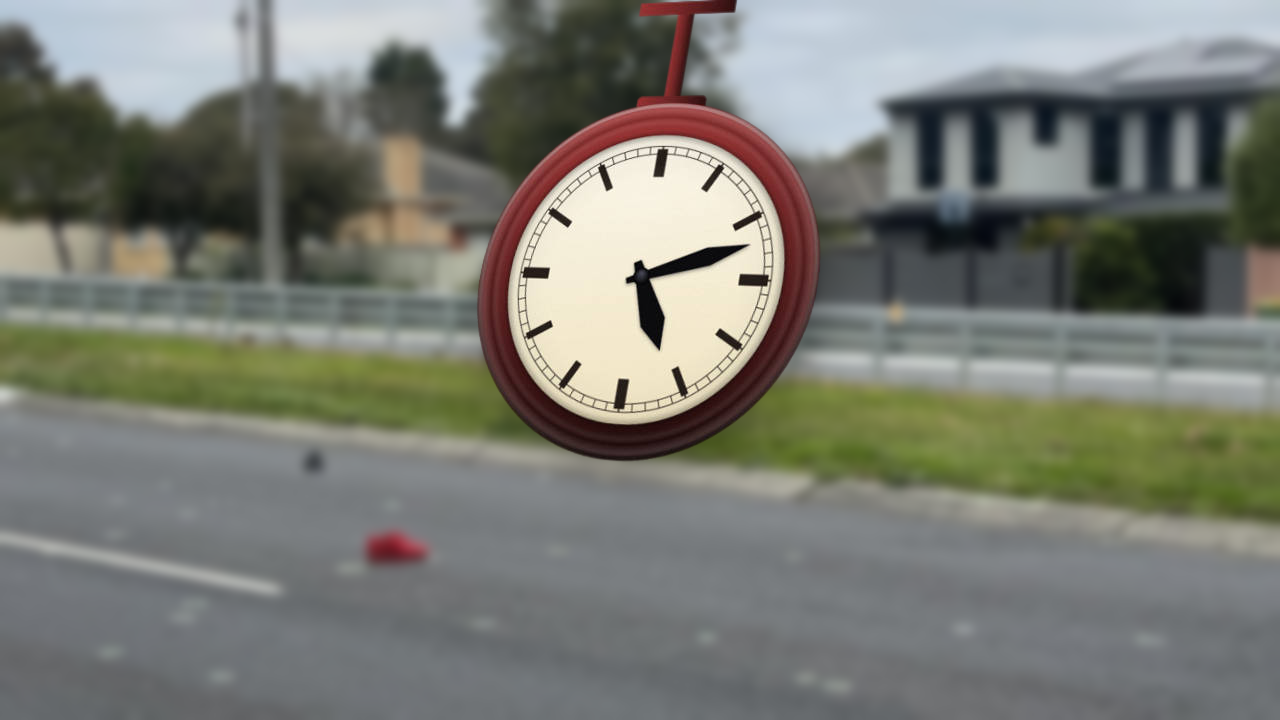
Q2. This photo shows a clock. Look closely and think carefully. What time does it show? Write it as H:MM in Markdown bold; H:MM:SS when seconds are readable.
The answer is **5:12**
